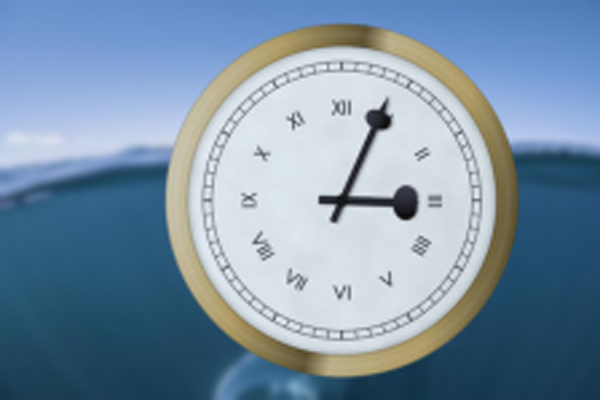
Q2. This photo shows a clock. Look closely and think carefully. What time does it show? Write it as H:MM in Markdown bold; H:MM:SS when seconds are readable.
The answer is **3:04**
